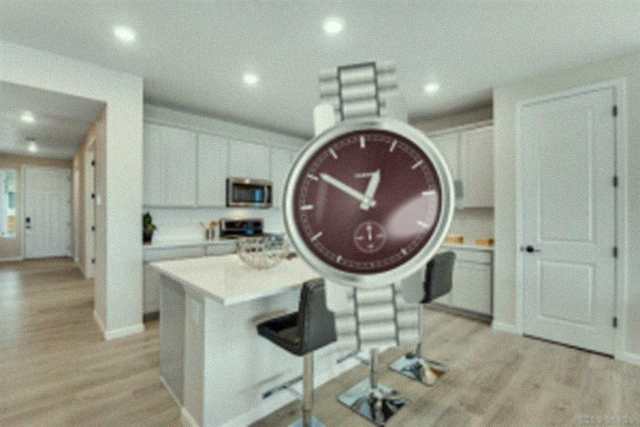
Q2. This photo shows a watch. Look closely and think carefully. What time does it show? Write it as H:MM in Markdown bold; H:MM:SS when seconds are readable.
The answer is **12:51**
